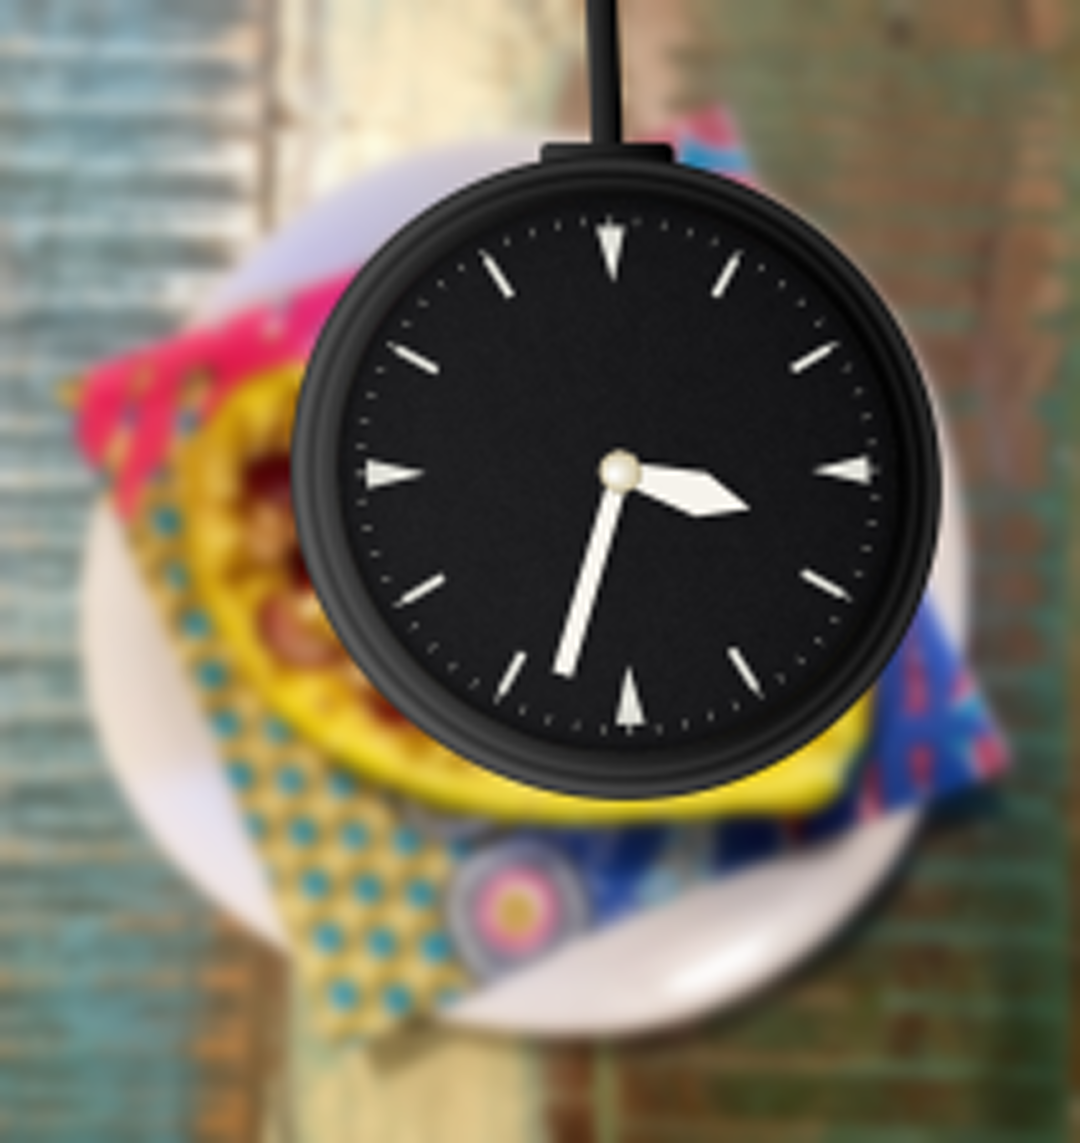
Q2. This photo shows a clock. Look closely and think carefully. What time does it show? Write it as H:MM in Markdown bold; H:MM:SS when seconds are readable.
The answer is **3:33**
